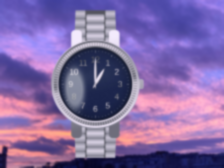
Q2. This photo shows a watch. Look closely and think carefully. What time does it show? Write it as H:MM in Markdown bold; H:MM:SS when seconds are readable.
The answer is **1:00**
